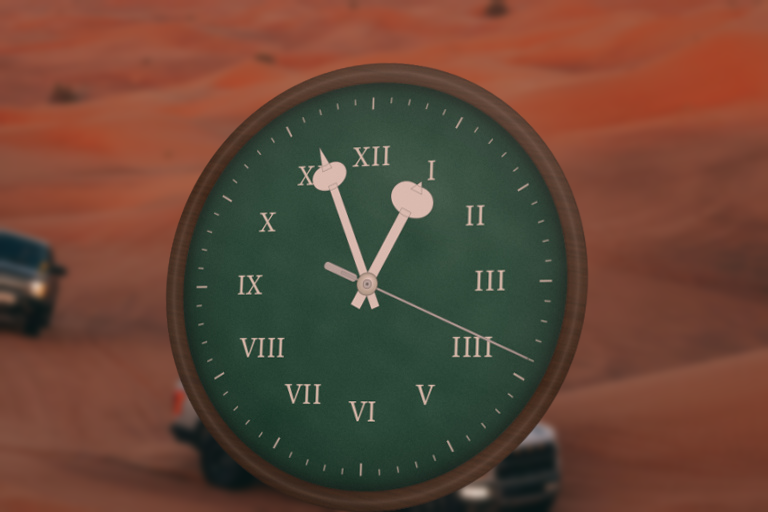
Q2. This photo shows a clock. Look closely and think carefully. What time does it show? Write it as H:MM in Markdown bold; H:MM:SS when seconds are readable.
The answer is **12:56:19**
